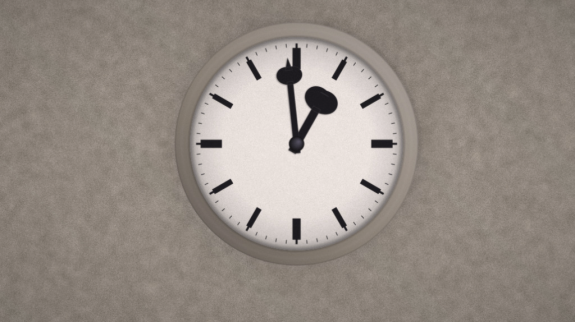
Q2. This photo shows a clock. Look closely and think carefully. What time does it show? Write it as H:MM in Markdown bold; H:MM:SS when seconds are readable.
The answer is **12:59**
